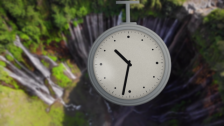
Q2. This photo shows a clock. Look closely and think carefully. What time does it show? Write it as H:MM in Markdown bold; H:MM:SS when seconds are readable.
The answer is **10:32**
